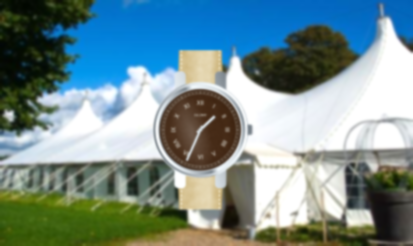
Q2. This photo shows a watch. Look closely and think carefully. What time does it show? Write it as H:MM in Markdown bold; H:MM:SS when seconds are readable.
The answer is **1:34**
